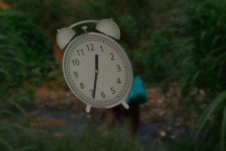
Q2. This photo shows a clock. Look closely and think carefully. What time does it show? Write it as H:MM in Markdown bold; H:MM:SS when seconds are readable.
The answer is **12:34**
